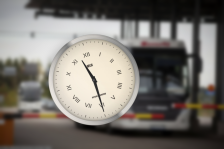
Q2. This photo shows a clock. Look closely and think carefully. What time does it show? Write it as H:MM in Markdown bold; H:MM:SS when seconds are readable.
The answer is **11:30**
